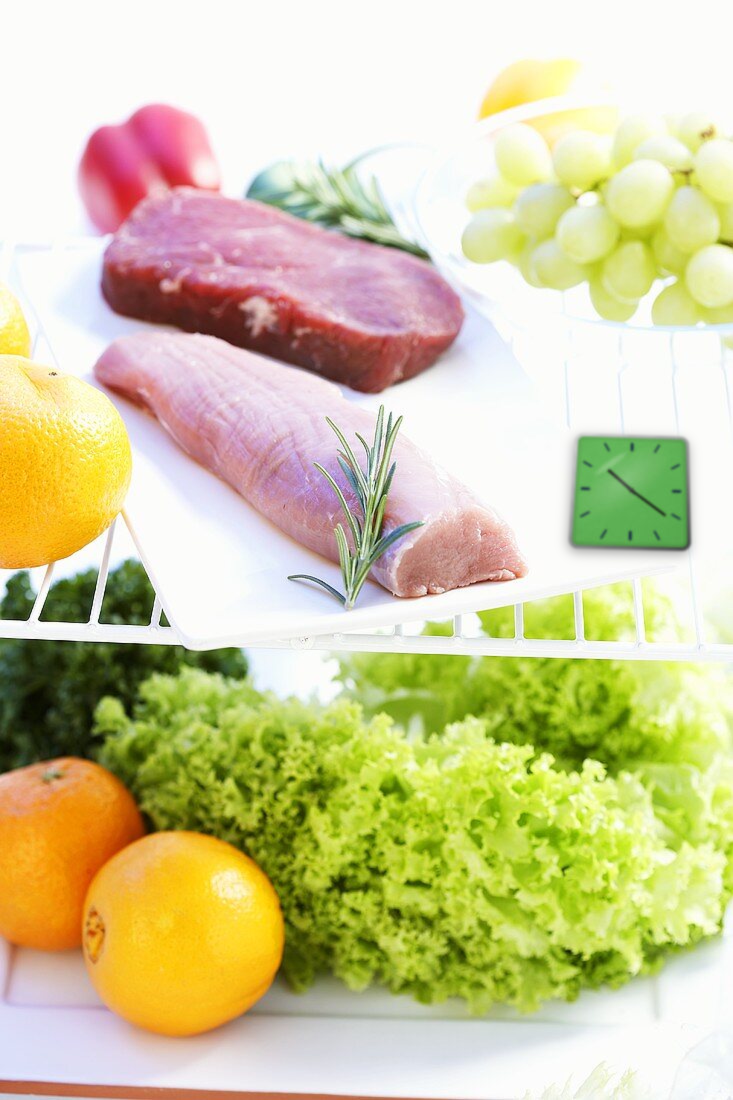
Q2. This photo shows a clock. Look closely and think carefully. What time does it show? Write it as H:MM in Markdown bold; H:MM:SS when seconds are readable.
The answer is **10:21**
